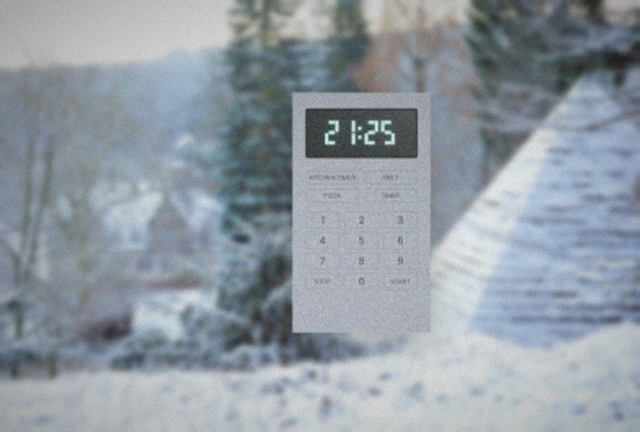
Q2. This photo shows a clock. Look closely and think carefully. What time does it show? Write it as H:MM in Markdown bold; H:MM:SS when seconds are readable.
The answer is **21:25**
